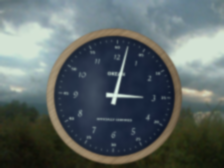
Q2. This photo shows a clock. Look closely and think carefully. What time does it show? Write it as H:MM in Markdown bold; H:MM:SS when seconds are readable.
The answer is **3:02**
